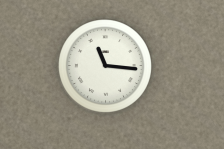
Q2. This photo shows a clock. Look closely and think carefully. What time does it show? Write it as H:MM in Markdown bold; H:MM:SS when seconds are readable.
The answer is **11:16**
